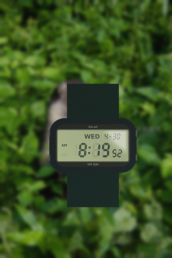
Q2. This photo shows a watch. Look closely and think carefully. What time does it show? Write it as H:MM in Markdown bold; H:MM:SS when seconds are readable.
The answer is **8:19:52**
